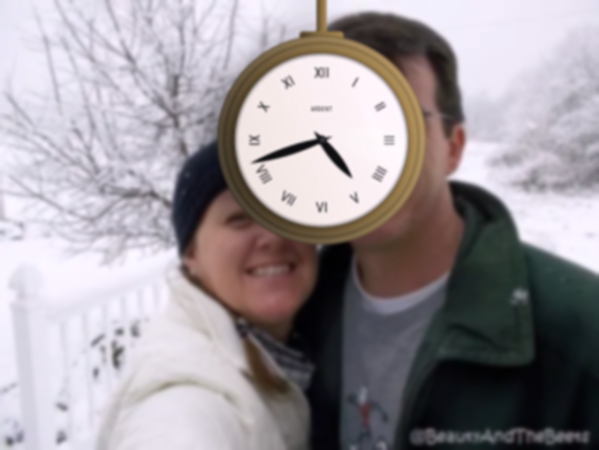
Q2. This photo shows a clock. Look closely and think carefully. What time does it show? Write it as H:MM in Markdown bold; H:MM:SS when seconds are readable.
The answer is **4:42**
